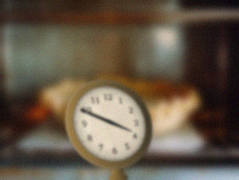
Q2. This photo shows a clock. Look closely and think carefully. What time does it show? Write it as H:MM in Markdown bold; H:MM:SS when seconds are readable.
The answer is **3:49**
